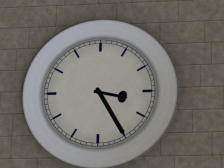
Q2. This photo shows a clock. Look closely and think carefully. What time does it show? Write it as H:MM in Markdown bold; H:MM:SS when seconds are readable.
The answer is **3:25**
